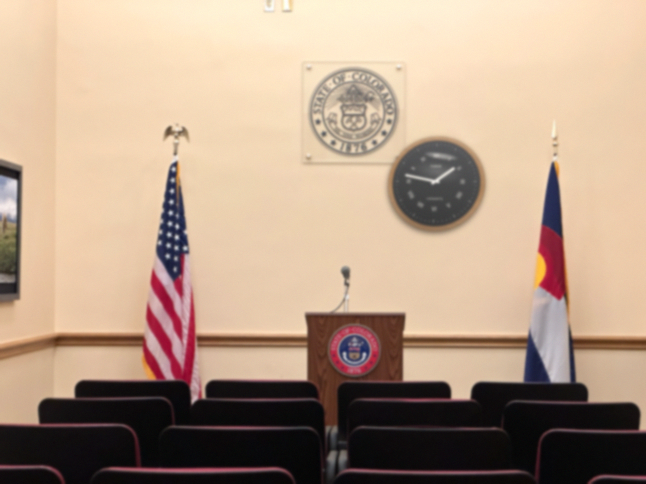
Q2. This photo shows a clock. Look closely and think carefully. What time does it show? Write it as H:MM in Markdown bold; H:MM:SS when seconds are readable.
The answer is **1:47**
